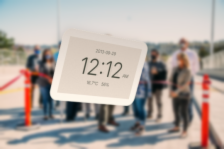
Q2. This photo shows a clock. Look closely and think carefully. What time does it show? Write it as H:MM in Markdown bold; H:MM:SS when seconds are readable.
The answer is **12:12**
